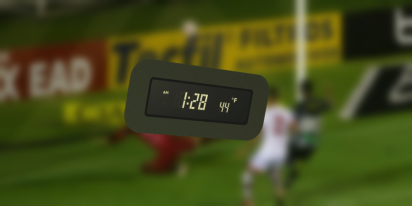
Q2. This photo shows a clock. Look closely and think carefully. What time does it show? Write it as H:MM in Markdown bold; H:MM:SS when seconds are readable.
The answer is **1:28**
